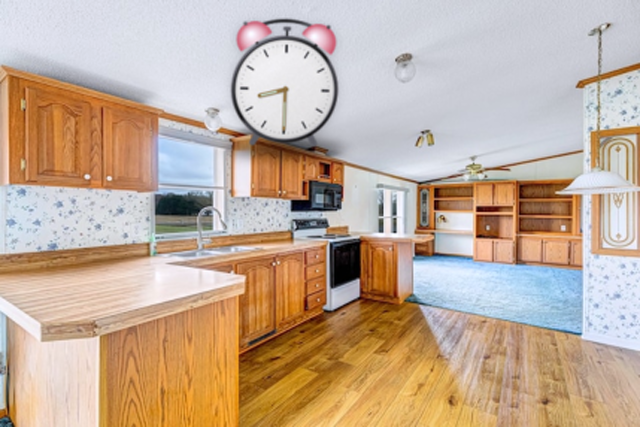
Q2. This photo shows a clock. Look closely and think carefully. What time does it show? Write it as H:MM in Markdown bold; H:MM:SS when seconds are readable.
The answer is **8:30**
